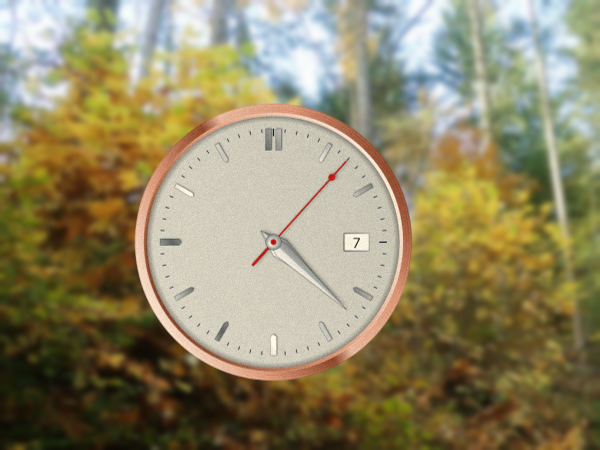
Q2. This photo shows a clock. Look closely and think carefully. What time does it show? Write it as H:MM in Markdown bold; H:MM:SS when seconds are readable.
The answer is **4:22:07**
